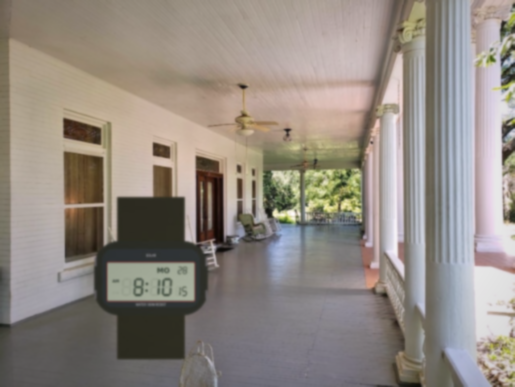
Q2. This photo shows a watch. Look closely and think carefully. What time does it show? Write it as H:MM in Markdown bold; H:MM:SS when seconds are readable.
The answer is **8:10**
